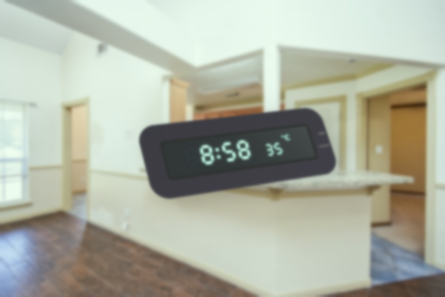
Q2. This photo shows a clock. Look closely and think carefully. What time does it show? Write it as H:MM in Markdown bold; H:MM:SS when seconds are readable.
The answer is **8:58**
